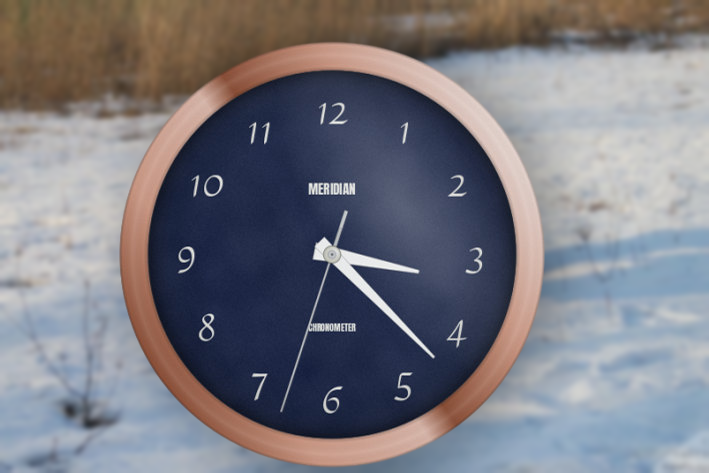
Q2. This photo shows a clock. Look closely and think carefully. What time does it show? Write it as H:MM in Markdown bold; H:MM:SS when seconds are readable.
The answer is **3:22:33**
